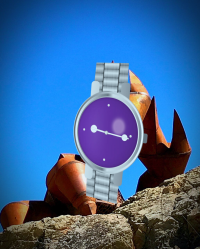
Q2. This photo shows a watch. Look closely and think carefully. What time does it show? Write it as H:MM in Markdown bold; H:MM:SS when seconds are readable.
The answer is **9:16**
